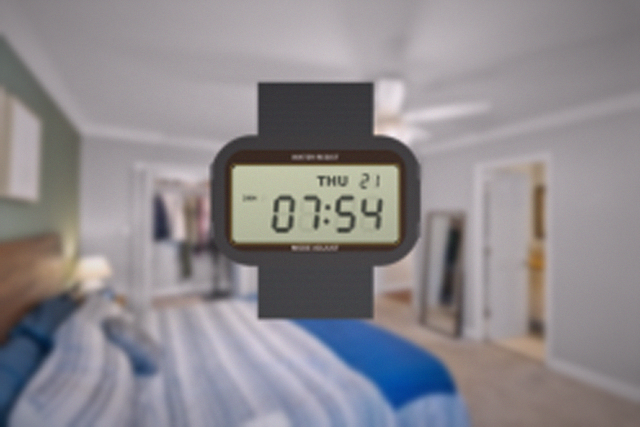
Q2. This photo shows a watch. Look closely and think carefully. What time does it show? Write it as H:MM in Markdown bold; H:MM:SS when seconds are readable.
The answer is **7:54**
